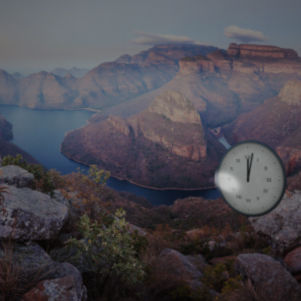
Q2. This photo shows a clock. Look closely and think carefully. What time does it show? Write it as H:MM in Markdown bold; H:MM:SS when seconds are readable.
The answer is **12:02**
